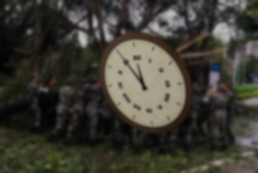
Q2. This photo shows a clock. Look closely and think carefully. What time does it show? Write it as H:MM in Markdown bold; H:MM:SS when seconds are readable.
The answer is **11:55**
